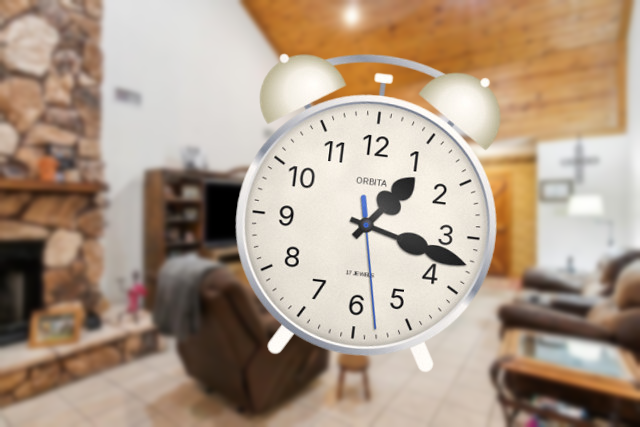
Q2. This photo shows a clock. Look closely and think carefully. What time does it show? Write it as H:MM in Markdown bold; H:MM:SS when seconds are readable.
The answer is **1:17:28**
